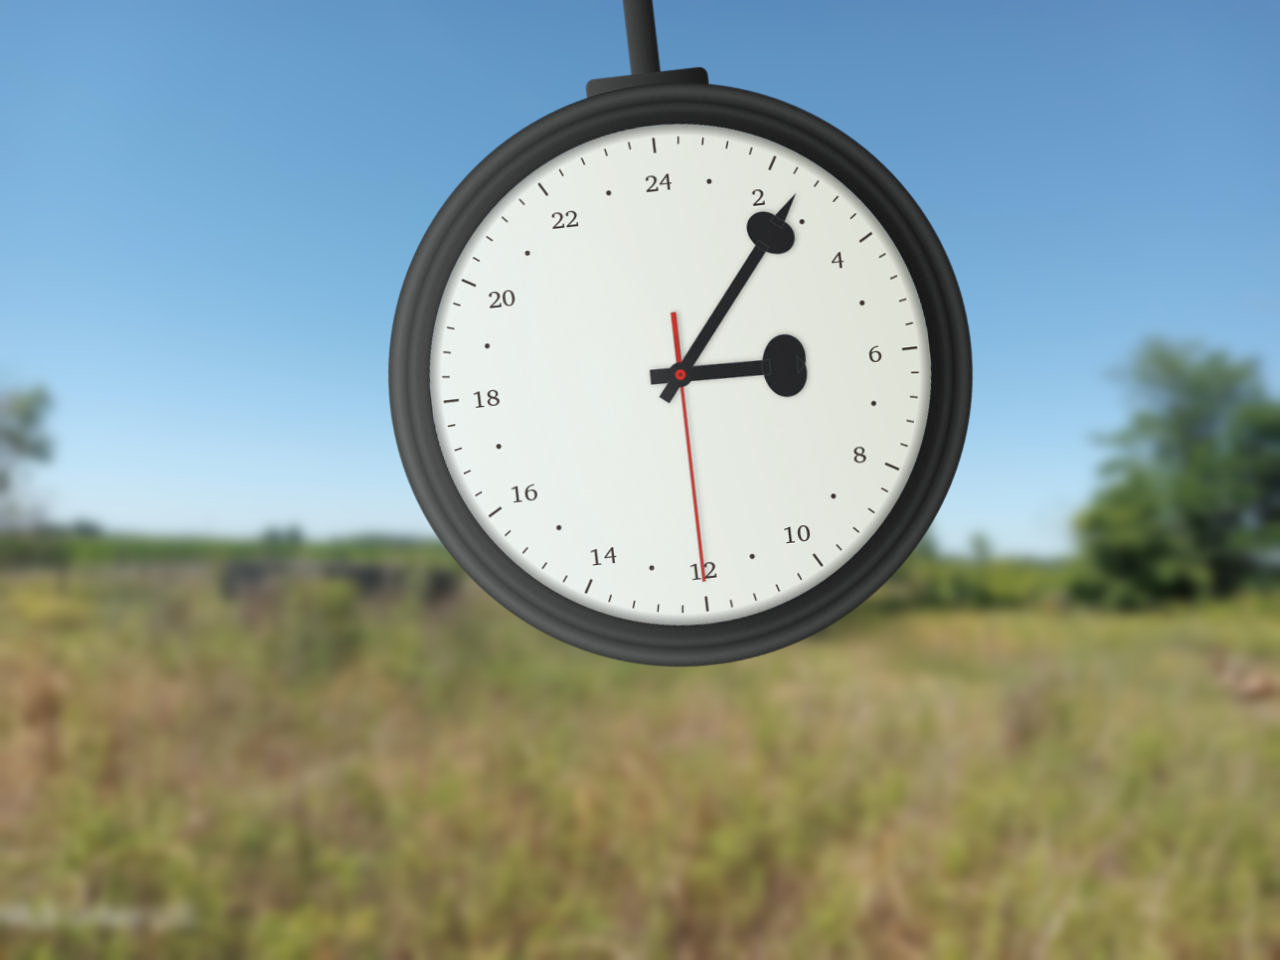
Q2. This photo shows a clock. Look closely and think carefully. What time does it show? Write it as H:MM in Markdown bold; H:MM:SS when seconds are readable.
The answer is **6:06:30**
